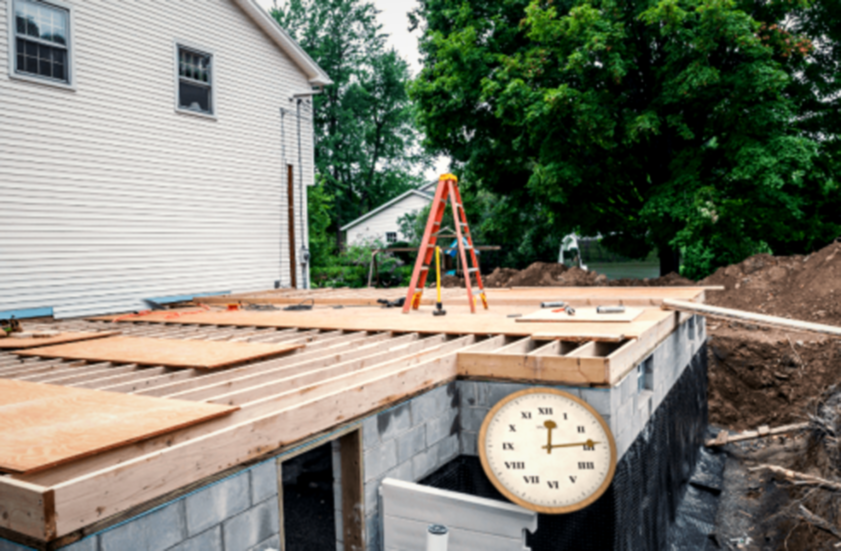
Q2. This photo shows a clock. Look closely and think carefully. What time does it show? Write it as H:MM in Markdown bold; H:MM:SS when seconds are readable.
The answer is **12:14**
